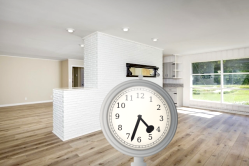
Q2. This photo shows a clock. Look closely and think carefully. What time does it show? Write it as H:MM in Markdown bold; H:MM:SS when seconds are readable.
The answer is **4:33**
